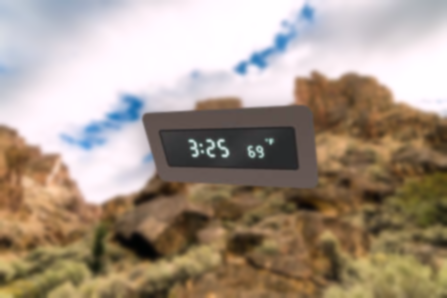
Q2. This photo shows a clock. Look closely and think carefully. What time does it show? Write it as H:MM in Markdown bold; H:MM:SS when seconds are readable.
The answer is **3:25**
